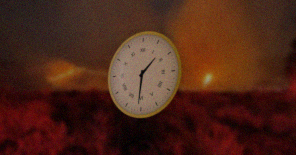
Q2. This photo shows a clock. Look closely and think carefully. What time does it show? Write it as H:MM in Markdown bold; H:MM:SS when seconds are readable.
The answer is **1:31**
